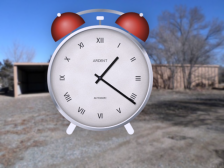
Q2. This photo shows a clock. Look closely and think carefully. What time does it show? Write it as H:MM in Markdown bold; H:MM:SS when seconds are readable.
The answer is **1:21**
